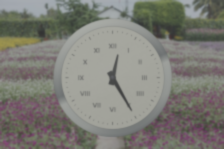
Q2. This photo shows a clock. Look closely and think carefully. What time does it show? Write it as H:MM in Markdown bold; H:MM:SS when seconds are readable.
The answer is **12:25**
